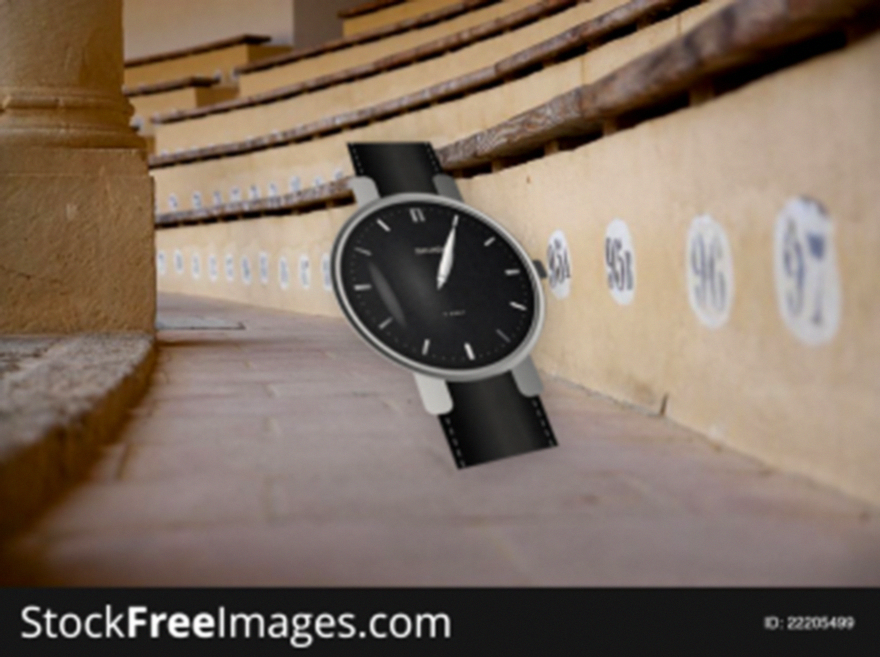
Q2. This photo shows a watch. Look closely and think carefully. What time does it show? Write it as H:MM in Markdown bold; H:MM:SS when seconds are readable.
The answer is **1:05**
